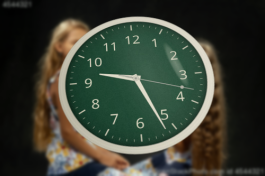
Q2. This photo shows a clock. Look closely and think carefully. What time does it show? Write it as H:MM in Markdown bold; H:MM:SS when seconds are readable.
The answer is **9:26:18**
